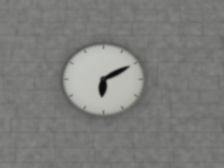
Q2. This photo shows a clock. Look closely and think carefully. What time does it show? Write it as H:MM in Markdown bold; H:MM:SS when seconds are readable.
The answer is **6:10**
